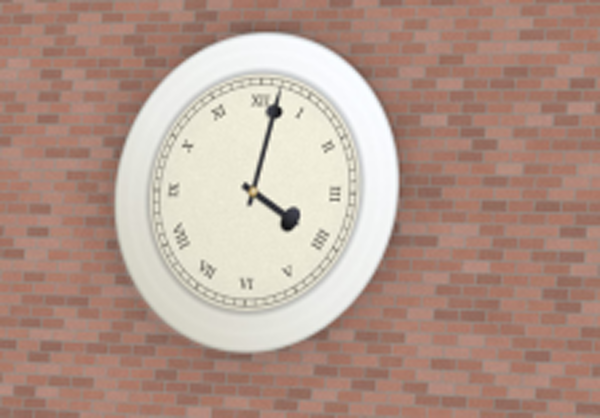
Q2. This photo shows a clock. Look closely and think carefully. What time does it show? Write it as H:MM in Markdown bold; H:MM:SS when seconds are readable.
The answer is **4:02**
